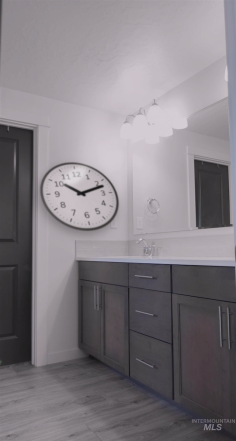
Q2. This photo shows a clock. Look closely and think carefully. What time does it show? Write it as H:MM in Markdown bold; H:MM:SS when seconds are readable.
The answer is **10:12**
